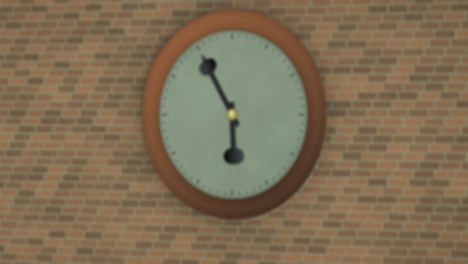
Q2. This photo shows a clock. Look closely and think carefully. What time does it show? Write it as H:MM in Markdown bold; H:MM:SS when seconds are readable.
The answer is **5:55**
